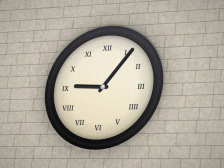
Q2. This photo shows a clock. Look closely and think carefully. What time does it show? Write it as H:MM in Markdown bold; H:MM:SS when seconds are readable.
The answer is **9:06**
